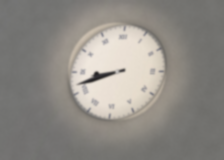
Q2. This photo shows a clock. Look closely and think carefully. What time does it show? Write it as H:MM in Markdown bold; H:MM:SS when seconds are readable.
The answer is **8:42**
